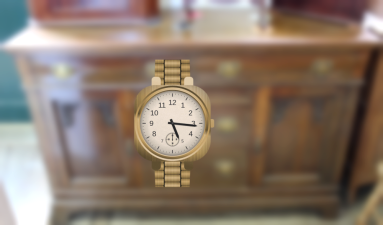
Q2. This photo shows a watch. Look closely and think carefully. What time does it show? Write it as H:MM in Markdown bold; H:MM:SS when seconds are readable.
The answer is **5:16**
